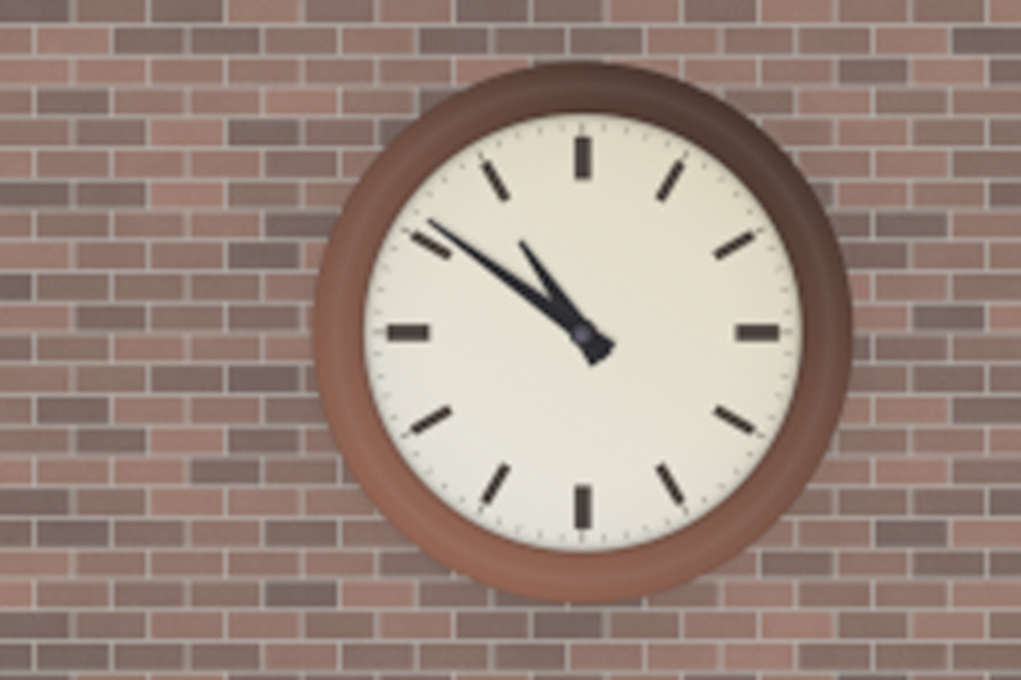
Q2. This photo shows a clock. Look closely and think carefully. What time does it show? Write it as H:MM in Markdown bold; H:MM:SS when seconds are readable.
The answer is **10:51**
